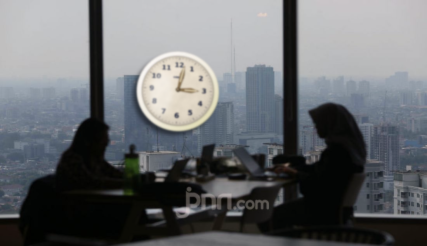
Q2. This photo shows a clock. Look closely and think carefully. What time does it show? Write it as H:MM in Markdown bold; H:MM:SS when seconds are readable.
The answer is **3:02**
